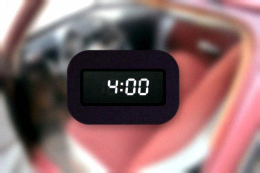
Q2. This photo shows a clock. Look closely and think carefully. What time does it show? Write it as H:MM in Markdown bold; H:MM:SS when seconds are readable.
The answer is **4:00**
